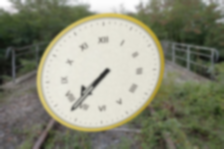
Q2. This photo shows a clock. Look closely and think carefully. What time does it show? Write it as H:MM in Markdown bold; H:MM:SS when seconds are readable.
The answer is **7:37**
